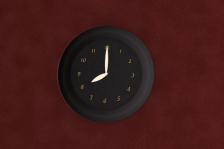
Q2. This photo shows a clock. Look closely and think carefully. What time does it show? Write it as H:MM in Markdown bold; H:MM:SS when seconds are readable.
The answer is **8:00**
